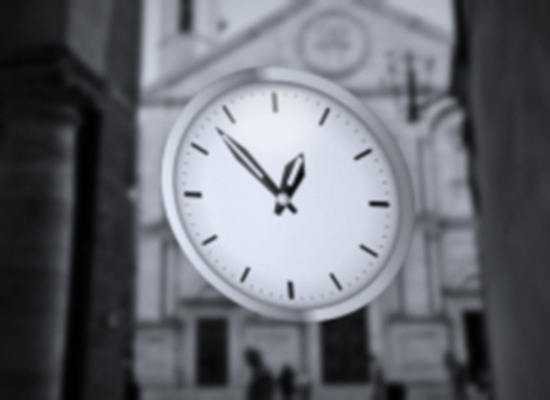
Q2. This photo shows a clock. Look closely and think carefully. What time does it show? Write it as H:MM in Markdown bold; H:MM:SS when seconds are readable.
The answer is **12:53**
